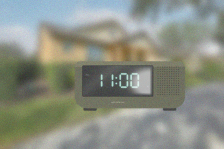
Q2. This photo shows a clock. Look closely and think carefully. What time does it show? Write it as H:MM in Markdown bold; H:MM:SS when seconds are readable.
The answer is **11:00**
